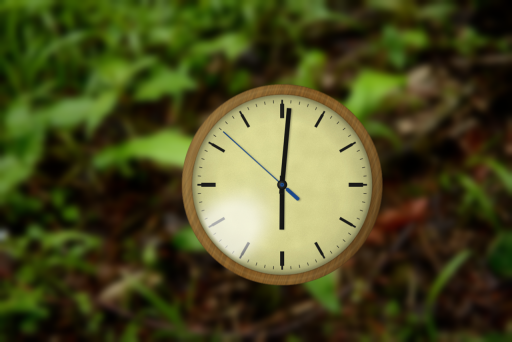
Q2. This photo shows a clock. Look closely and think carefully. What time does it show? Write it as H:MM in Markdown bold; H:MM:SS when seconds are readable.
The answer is **6:00:52**
